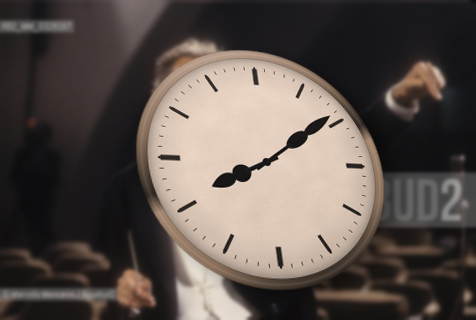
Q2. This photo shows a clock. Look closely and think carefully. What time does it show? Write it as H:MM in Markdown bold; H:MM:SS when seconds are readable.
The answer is **8:09**
